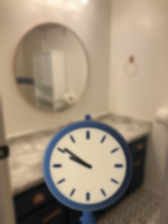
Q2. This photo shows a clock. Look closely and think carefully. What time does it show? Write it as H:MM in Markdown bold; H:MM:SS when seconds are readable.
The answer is **9:51**
